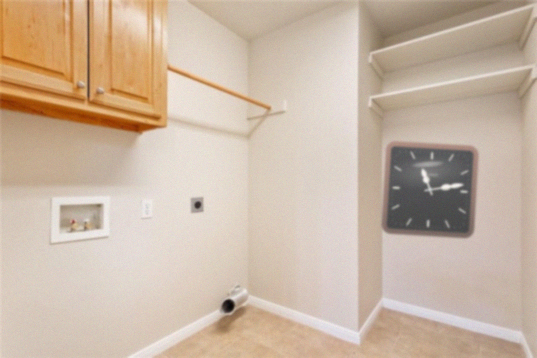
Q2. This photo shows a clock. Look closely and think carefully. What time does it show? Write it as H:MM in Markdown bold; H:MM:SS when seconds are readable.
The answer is **11:13**
